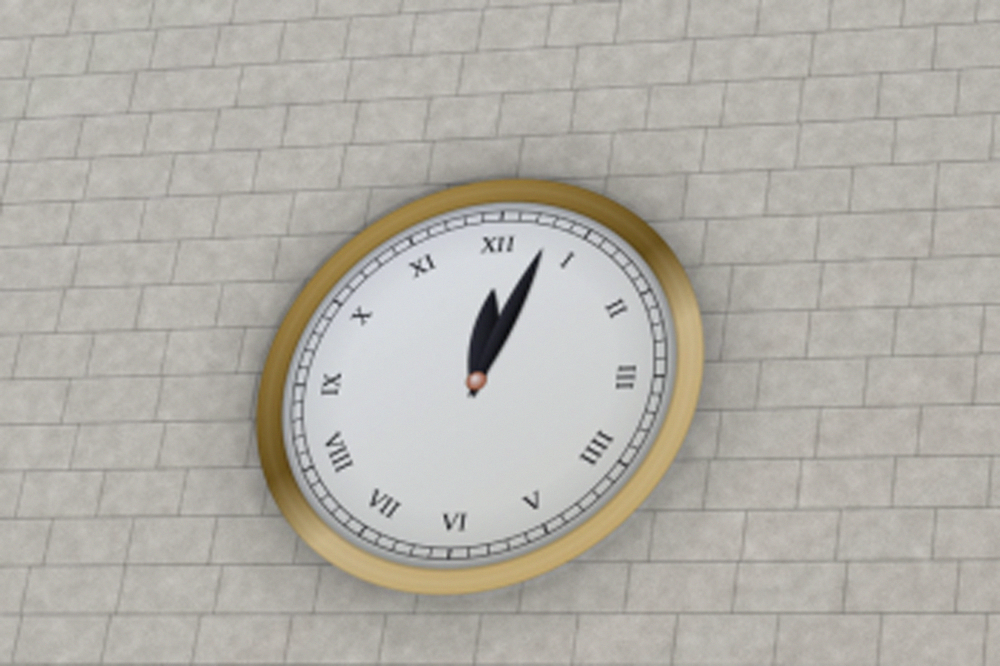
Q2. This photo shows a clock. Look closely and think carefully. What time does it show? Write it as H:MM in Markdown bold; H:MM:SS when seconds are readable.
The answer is **12:03**
